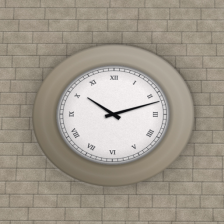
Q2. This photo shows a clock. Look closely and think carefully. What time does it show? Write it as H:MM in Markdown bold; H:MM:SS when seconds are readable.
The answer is **10:12**
